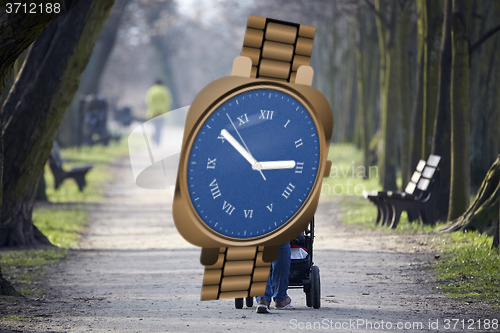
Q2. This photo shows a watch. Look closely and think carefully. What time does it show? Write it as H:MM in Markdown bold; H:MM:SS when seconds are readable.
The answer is **2:50:53**
